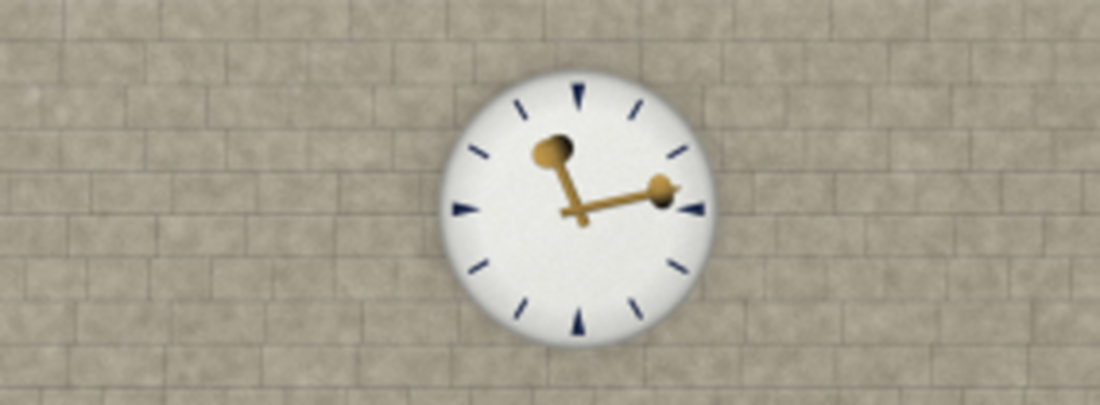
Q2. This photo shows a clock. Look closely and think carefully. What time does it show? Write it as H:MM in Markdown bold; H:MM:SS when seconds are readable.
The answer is **11:13**
